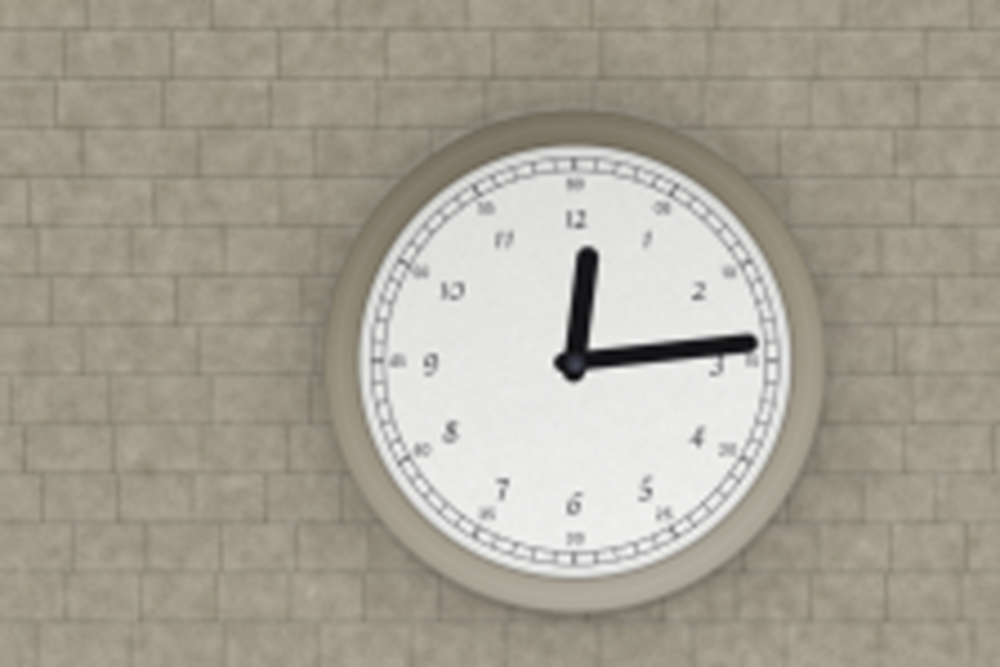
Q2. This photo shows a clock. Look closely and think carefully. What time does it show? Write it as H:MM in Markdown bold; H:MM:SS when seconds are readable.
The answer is **12:14**
